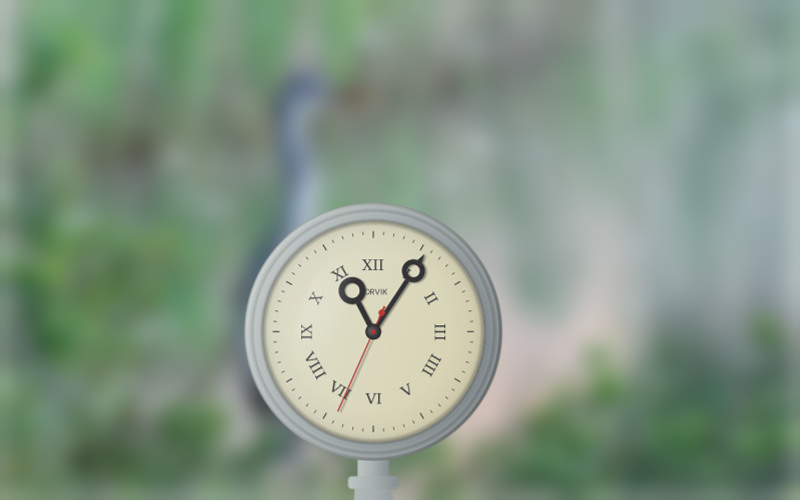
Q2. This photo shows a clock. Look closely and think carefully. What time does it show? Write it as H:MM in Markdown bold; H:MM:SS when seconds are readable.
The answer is **11:05:34**
